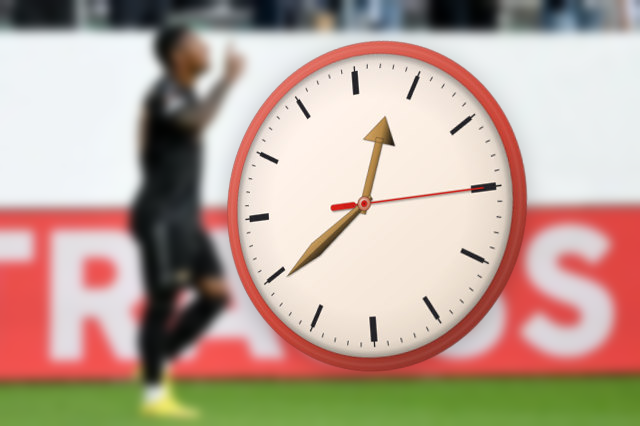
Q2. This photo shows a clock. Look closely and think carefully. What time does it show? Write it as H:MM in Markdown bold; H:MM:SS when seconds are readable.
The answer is **12:39:15**
